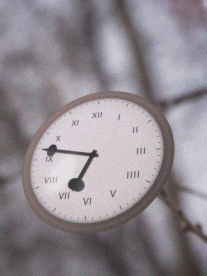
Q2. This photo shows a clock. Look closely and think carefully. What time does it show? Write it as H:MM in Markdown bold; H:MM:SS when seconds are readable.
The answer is **6:47**
